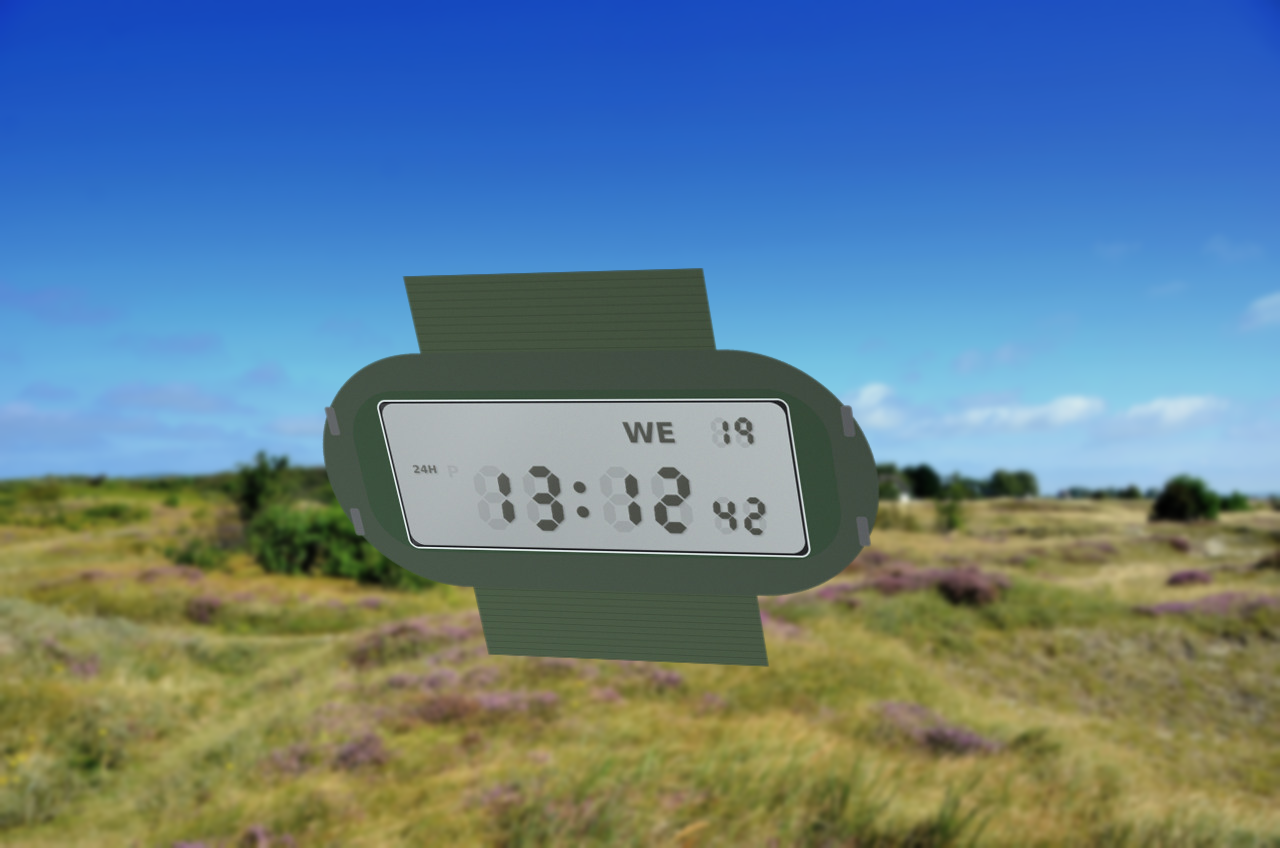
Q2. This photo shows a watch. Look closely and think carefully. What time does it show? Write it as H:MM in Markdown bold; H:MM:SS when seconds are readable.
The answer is **13:12:42**
